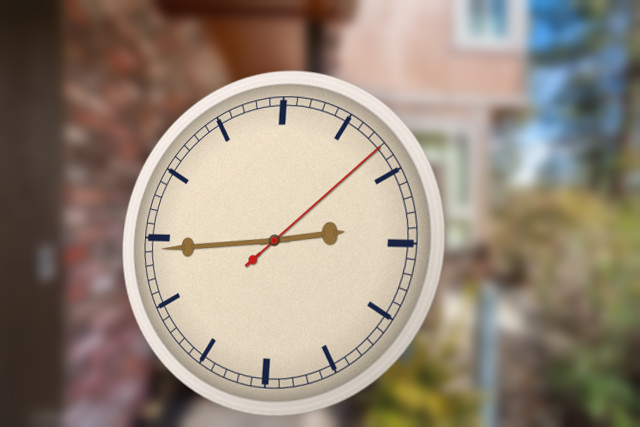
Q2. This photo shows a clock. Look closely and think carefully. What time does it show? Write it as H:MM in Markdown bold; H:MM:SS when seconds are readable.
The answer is **2:44:08**
